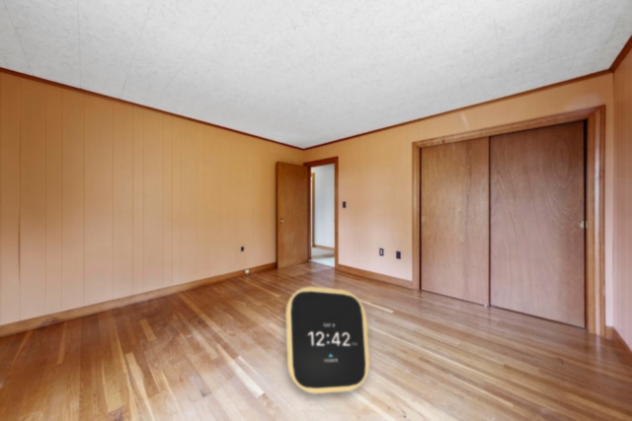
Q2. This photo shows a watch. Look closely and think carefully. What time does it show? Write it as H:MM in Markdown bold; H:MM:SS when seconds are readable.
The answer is **12:42**
